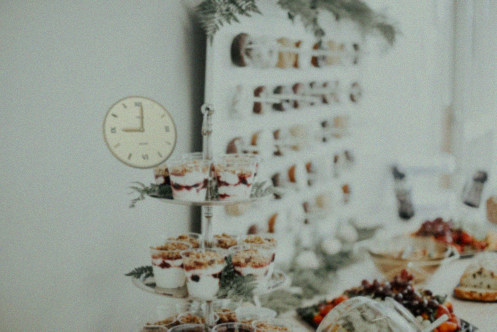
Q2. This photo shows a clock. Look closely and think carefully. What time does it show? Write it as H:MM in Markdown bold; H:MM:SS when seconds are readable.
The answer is **9:01**
